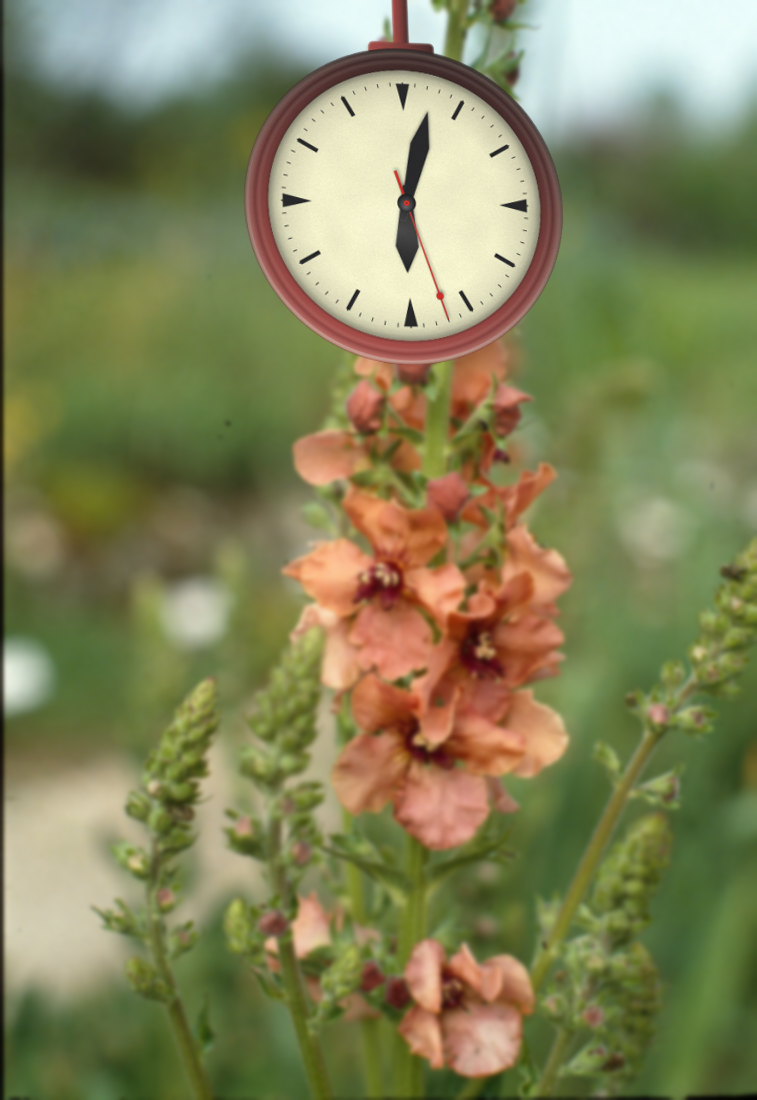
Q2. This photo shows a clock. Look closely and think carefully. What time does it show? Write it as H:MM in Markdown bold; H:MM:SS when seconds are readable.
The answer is **6:02:27**
